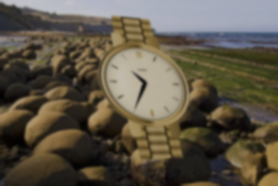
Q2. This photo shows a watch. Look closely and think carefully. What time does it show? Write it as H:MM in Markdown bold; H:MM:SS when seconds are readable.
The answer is **10:35**
